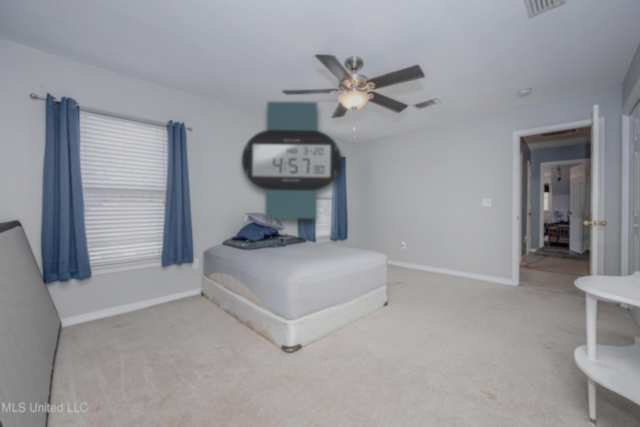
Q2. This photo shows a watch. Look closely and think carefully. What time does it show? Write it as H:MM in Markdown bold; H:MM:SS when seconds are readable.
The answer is **4:57**
